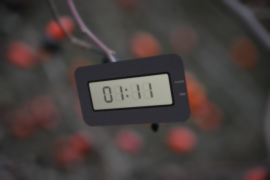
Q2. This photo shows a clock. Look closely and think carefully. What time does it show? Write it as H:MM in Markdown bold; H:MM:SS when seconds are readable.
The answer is **1:11**
